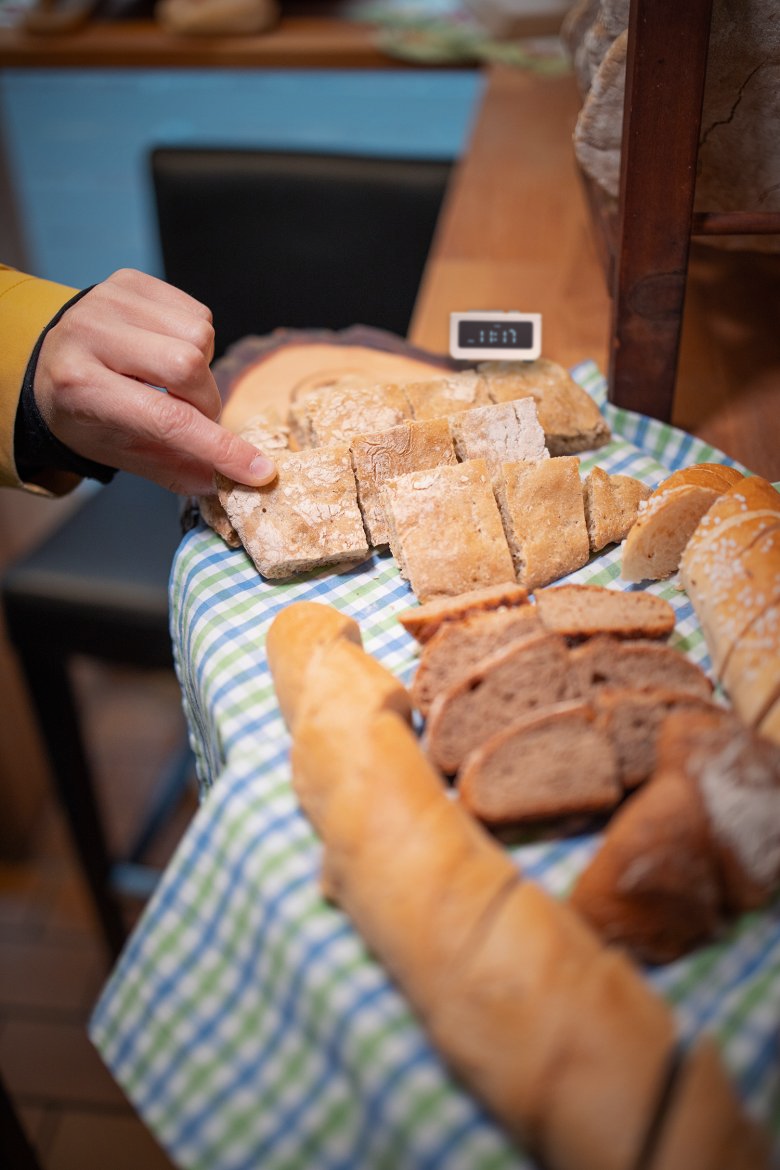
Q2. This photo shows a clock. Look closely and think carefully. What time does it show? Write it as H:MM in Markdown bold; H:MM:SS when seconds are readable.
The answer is **11:17**
